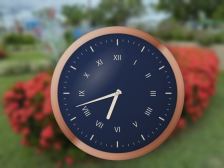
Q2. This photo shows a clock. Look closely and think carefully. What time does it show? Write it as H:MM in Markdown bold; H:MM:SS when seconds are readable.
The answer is **6:42**
